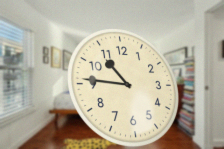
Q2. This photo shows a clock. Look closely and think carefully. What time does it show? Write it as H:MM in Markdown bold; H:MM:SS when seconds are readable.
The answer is **10:46**
